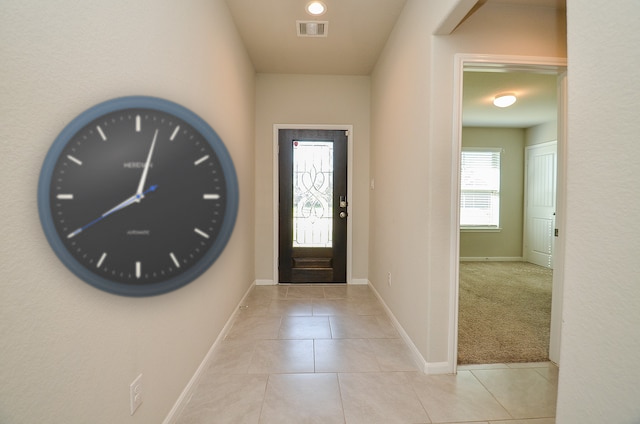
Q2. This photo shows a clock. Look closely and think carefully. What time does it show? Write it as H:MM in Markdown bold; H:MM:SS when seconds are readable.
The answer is **8:02:40**
